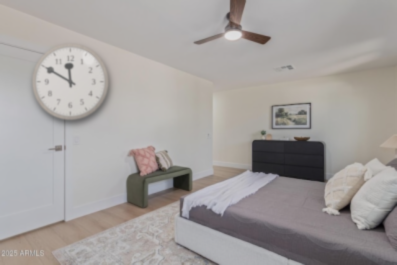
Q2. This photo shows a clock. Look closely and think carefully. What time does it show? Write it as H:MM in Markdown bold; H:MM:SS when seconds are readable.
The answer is **11:50**
